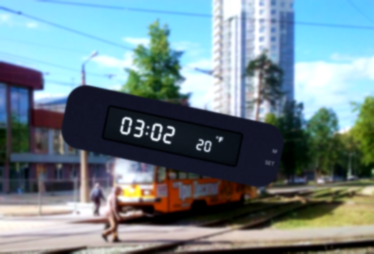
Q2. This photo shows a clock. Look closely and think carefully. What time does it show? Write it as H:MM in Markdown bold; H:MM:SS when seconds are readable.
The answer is **3:02**
